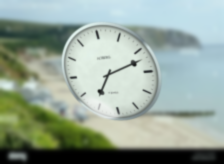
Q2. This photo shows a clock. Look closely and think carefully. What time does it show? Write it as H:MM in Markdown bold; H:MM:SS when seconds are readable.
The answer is **7:12**
